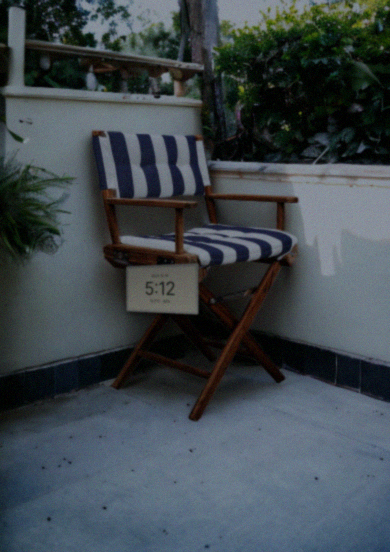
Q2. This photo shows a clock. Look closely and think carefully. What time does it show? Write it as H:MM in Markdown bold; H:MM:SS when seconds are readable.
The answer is **5:12**
